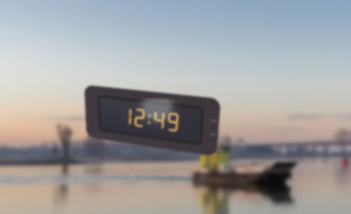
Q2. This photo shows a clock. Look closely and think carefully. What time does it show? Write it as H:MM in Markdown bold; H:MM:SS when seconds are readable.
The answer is **12:49**
